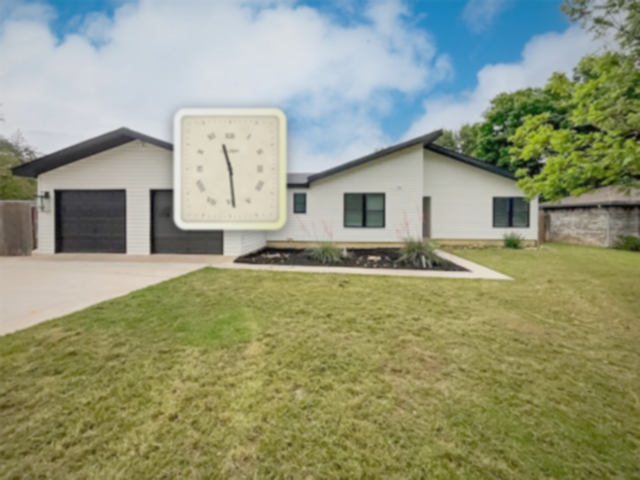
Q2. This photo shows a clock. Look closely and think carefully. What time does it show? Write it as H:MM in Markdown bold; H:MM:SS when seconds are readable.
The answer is **11:29**
